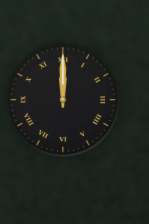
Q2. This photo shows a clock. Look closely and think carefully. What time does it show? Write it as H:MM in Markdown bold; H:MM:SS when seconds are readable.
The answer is **12:00**
